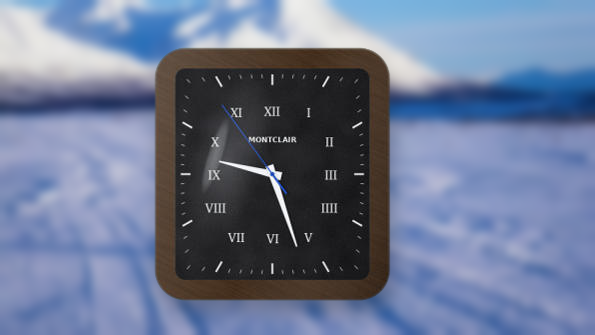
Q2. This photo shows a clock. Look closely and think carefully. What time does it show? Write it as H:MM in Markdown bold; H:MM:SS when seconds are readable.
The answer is **9:26:54**
